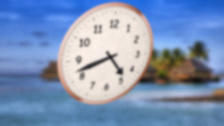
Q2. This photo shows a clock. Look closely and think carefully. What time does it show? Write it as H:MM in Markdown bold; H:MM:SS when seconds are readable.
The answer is **4:42**
